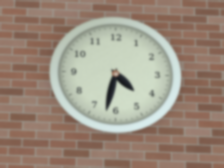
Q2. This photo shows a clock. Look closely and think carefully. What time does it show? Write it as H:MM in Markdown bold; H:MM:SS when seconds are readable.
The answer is **4:32**
